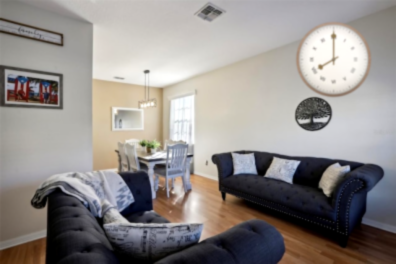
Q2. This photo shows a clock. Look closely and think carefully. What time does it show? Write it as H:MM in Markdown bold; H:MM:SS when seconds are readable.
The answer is **8:00**
